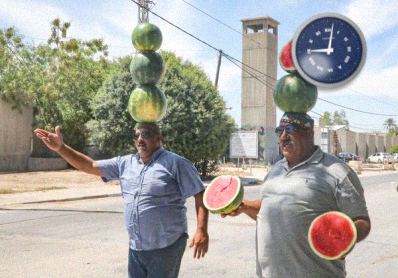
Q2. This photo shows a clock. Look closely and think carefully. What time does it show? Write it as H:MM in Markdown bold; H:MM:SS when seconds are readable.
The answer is **9:02**
